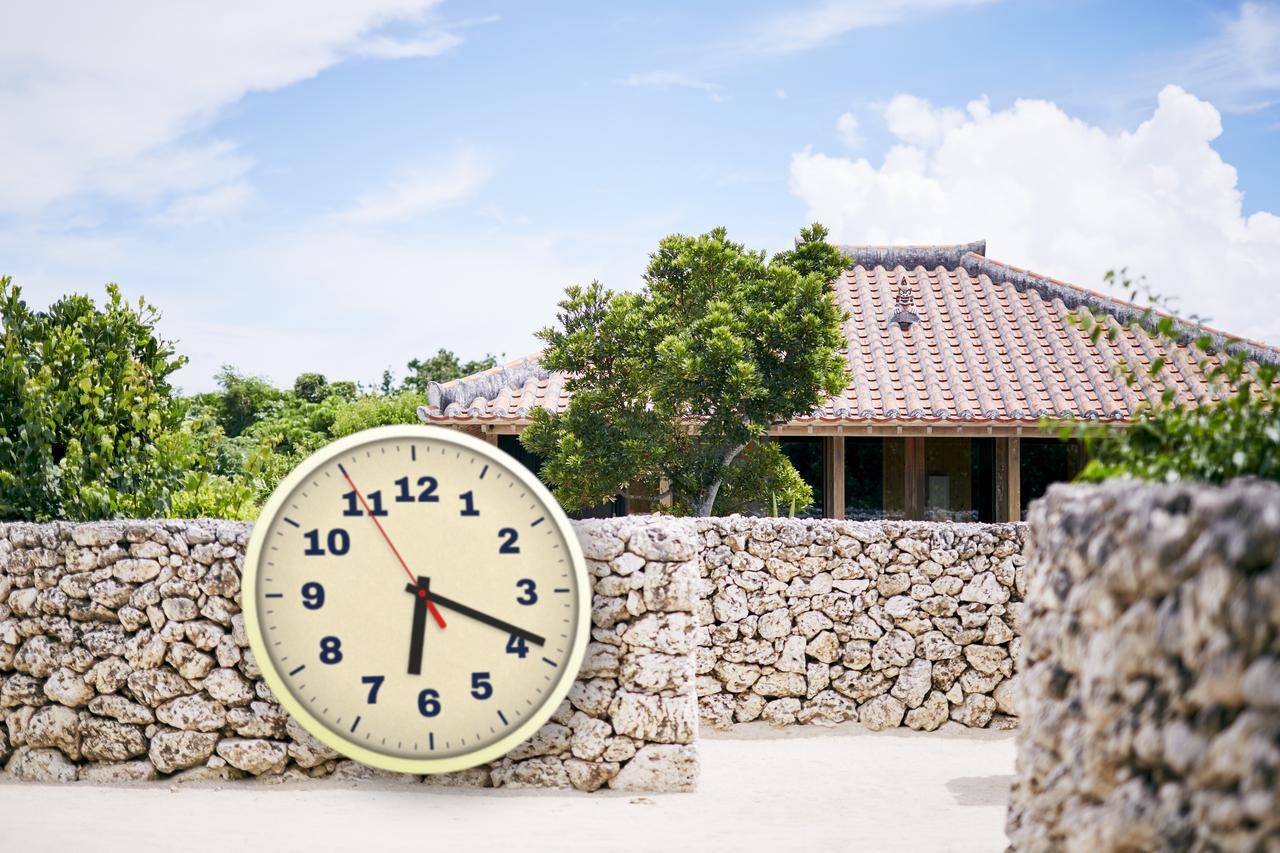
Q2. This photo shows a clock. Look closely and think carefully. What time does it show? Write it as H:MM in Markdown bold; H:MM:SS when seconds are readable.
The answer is **6:18:55**
